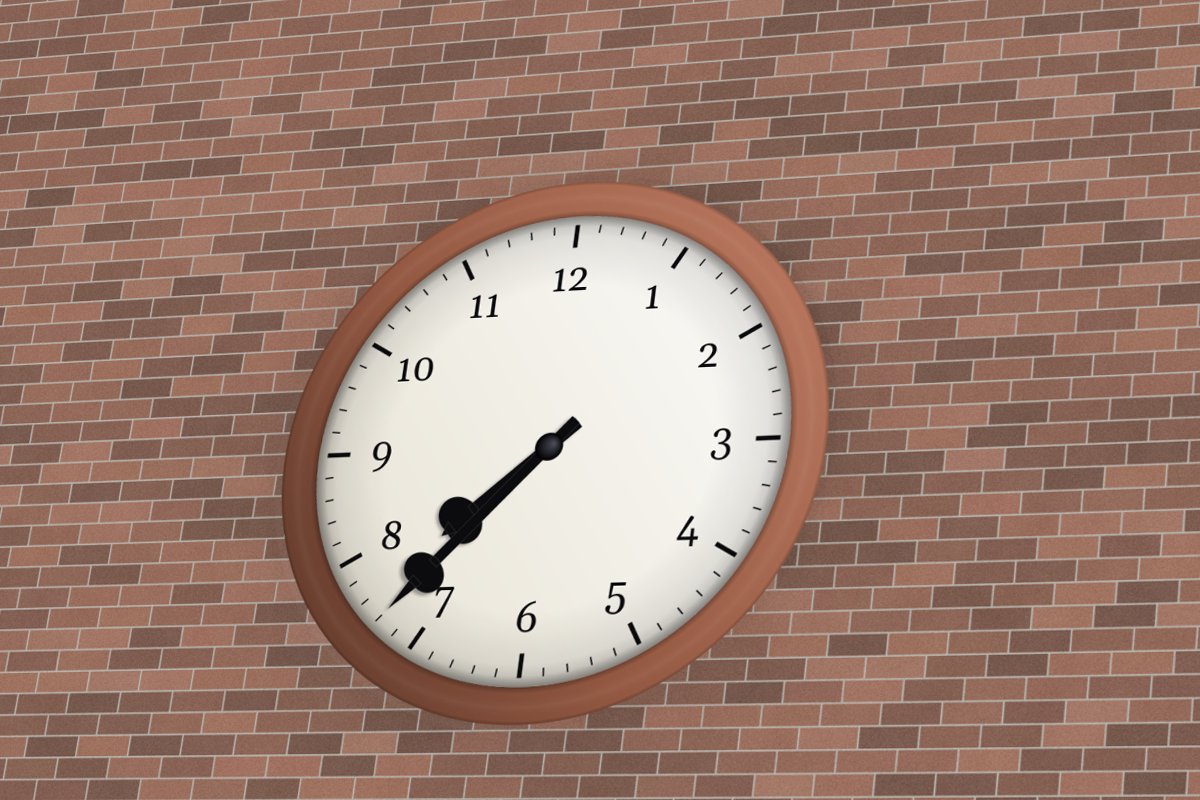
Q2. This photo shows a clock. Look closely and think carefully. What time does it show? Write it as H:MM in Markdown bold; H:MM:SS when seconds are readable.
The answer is **7:37**
